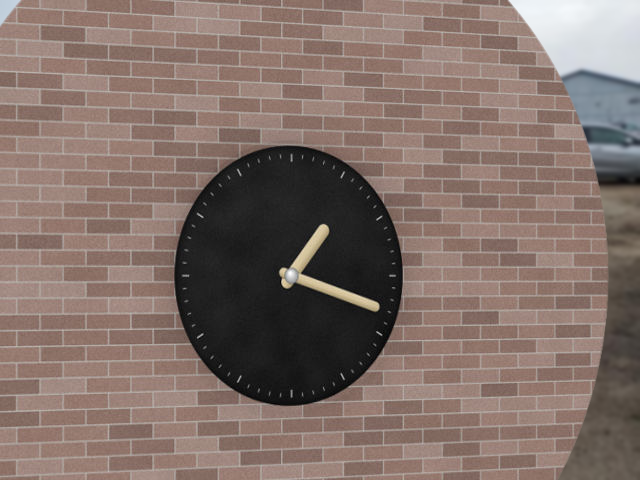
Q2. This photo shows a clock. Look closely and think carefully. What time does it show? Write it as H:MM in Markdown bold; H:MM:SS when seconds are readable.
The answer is **1:18**
